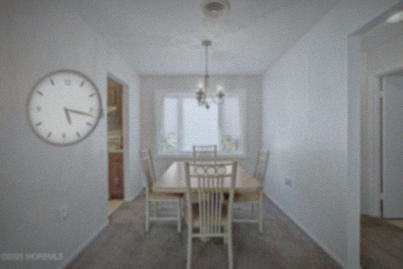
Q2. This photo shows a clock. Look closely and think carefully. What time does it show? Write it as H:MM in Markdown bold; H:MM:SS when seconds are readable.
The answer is **5:17**
